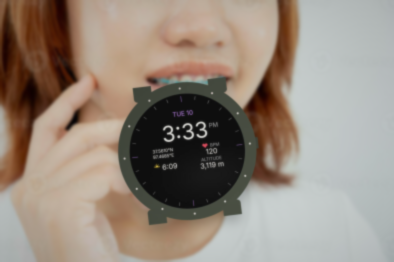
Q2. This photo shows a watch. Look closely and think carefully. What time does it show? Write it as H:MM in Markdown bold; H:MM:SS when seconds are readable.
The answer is **3:33**
